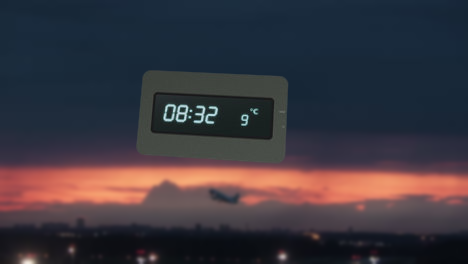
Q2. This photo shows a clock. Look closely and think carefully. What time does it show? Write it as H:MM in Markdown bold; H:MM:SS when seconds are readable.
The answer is **8:32**
